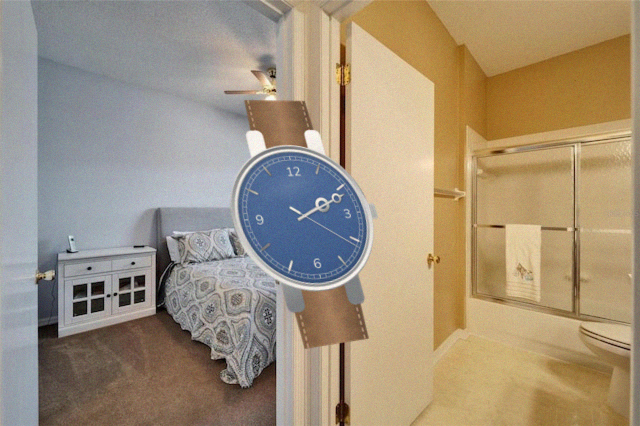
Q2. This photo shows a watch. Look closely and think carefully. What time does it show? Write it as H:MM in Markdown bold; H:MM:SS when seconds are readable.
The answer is **2:11:21**
